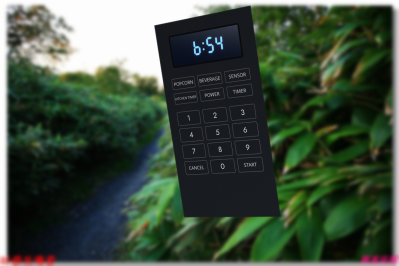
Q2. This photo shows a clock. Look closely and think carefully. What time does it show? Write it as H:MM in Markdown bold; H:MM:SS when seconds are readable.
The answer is **6:54**
